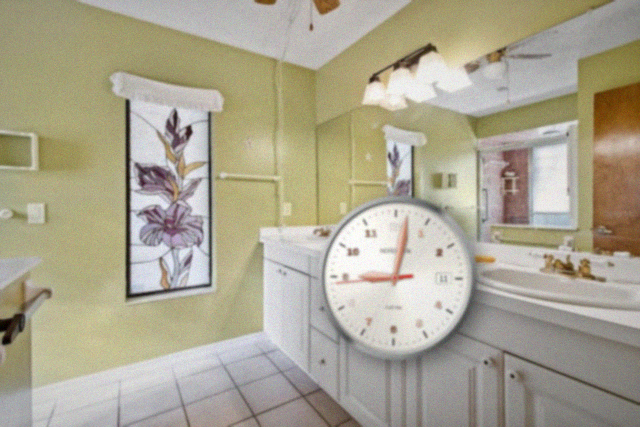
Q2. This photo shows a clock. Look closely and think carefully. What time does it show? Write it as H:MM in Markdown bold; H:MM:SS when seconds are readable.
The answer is **9:01:44**
